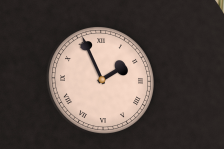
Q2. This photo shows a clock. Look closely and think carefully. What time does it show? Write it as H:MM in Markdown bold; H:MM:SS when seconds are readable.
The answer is **1:56**
